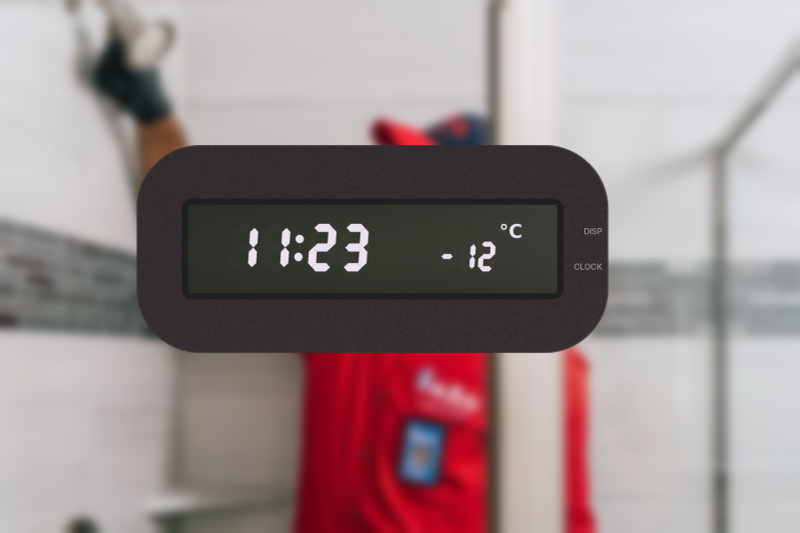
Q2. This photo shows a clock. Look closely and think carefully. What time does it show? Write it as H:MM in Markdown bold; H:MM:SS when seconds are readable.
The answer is **11:23**
